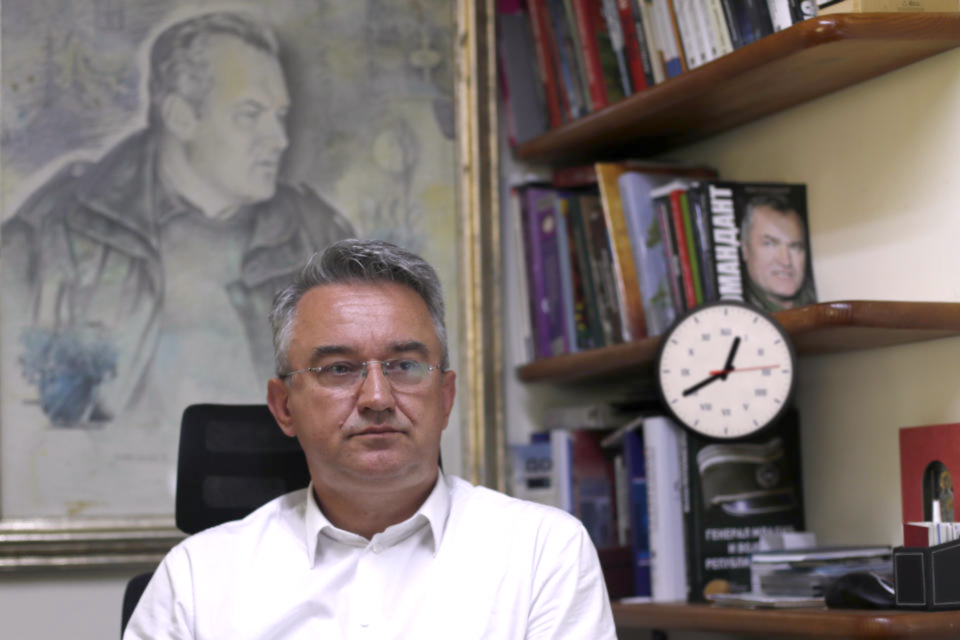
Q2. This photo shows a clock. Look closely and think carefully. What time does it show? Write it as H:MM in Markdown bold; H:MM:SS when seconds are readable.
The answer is **12:40:14**
